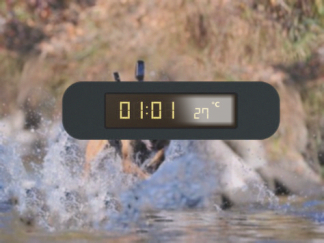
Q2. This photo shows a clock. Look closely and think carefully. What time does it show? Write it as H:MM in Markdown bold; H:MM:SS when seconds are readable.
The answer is **1:01**
